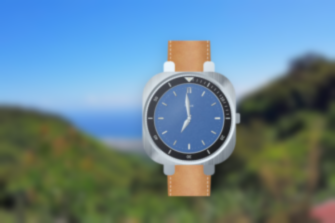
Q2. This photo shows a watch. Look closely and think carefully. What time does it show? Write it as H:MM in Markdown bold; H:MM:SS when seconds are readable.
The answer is **6:59**
